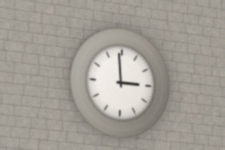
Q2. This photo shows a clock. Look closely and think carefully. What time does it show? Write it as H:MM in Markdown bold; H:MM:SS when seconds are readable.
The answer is **2:59**
